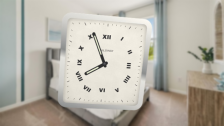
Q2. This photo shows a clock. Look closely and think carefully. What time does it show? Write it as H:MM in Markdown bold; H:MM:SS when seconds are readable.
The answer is **7:56**
